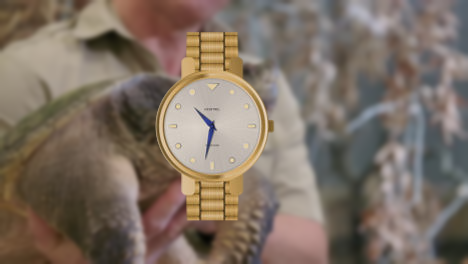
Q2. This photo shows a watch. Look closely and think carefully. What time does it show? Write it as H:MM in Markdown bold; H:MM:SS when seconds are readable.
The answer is **10:32**
